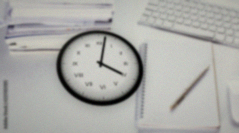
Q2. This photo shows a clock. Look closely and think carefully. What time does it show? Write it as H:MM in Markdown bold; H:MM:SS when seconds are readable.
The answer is **4:02**
